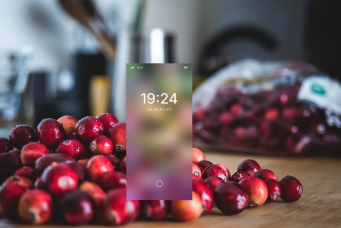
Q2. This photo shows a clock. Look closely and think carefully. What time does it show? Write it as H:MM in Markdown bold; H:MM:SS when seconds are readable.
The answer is **19:24**
